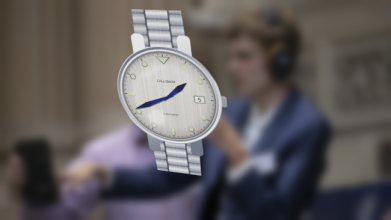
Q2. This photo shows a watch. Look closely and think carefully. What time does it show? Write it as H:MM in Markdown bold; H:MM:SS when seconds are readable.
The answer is **1:41**
